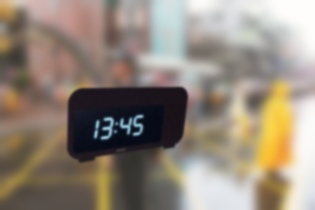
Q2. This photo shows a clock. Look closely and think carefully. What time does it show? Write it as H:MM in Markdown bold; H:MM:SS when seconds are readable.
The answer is **13:45**
